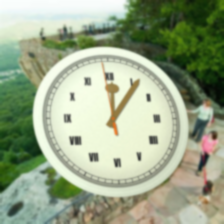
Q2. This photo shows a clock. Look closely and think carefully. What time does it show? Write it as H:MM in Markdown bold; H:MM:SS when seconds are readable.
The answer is **12:05:59**
